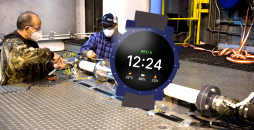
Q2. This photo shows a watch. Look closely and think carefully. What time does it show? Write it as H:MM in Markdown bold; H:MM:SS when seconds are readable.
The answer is **12:24**
